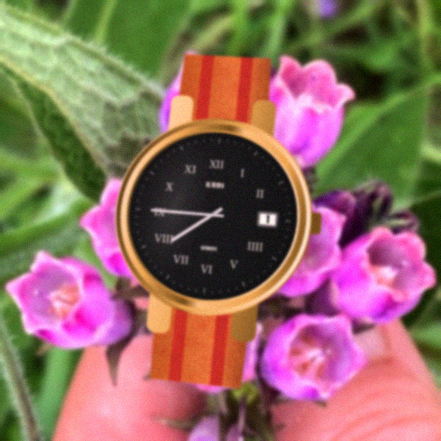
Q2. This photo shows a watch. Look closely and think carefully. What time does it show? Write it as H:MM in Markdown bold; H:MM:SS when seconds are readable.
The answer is **7:45**
